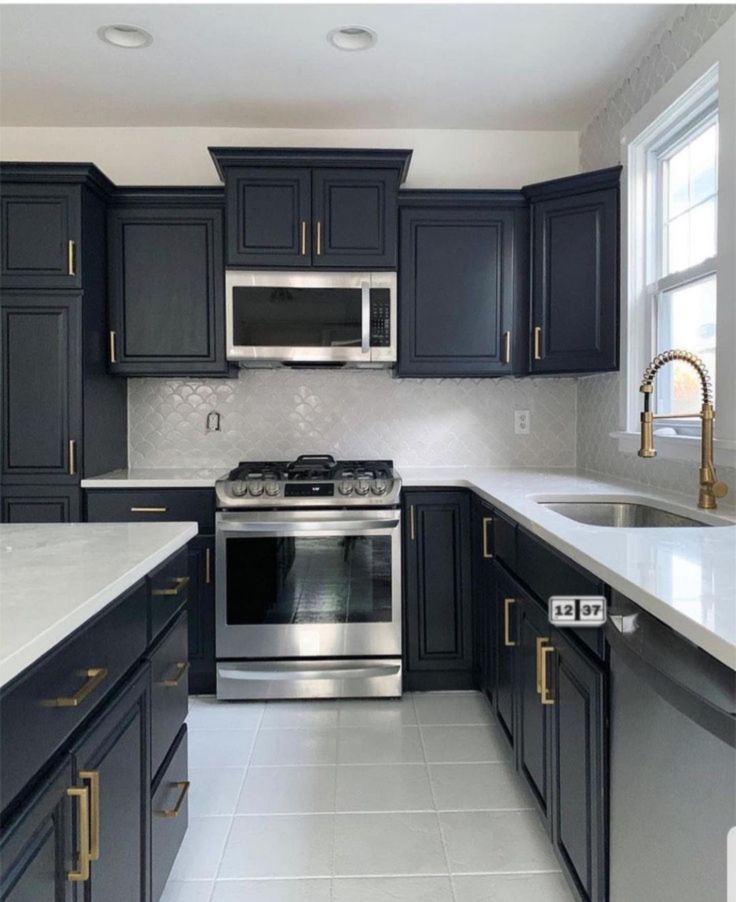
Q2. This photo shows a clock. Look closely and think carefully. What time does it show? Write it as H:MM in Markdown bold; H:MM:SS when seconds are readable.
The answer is **12:37**
